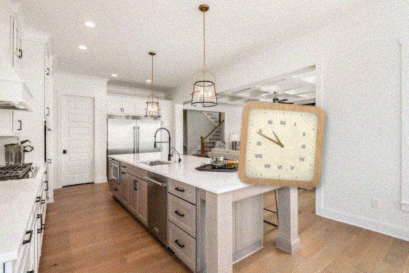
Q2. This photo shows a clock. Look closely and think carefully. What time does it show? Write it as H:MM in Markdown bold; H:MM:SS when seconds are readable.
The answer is **10:49**
